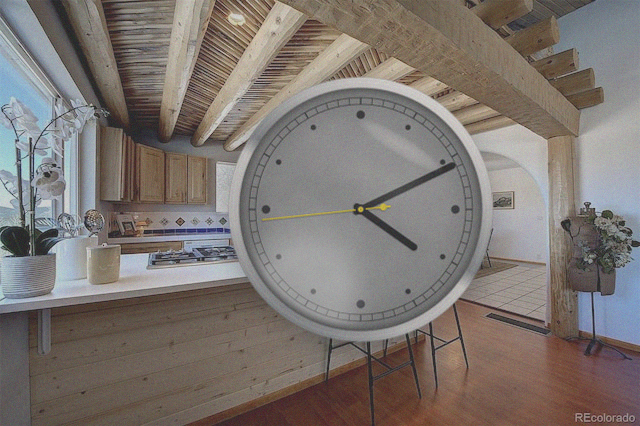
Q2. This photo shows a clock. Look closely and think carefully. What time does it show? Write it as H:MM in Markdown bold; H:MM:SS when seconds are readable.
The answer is **4:10:44**
